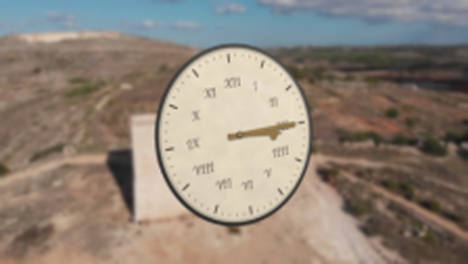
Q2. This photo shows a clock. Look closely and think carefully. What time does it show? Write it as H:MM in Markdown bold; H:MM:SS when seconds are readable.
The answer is **3:15**
